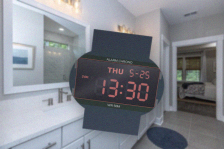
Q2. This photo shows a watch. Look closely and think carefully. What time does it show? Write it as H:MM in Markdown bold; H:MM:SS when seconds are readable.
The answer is **13:30**
